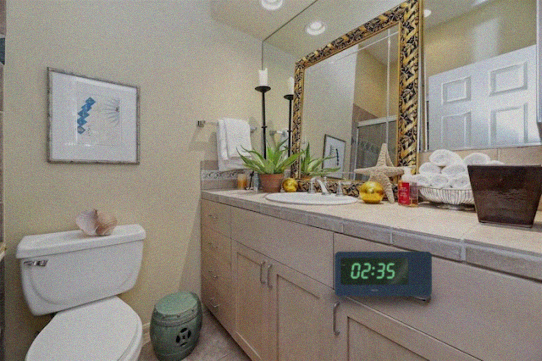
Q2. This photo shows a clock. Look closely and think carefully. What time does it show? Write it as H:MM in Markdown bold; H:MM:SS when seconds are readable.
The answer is **2:35**
